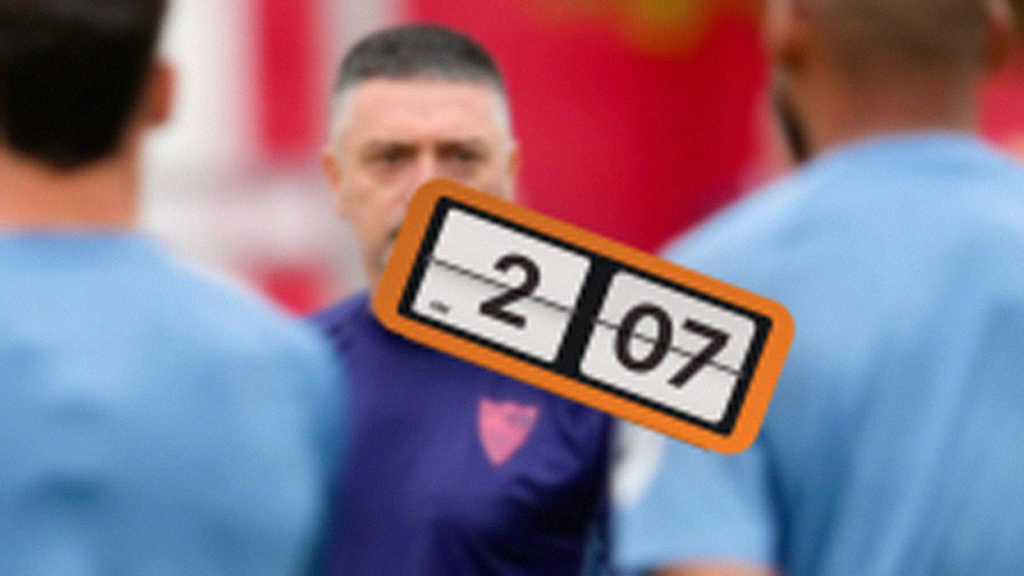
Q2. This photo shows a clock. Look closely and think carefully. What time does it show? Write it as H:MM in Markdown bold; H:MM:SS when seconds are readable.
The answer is **2:07**
